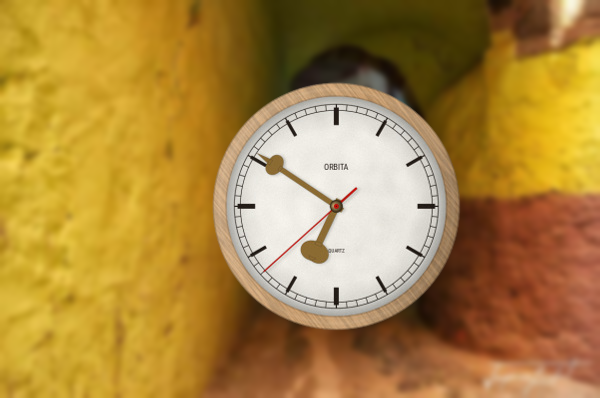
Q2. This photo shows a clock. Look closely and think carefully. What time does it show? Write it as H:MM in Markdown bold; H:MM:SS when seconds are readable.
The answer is **6:50:38**
